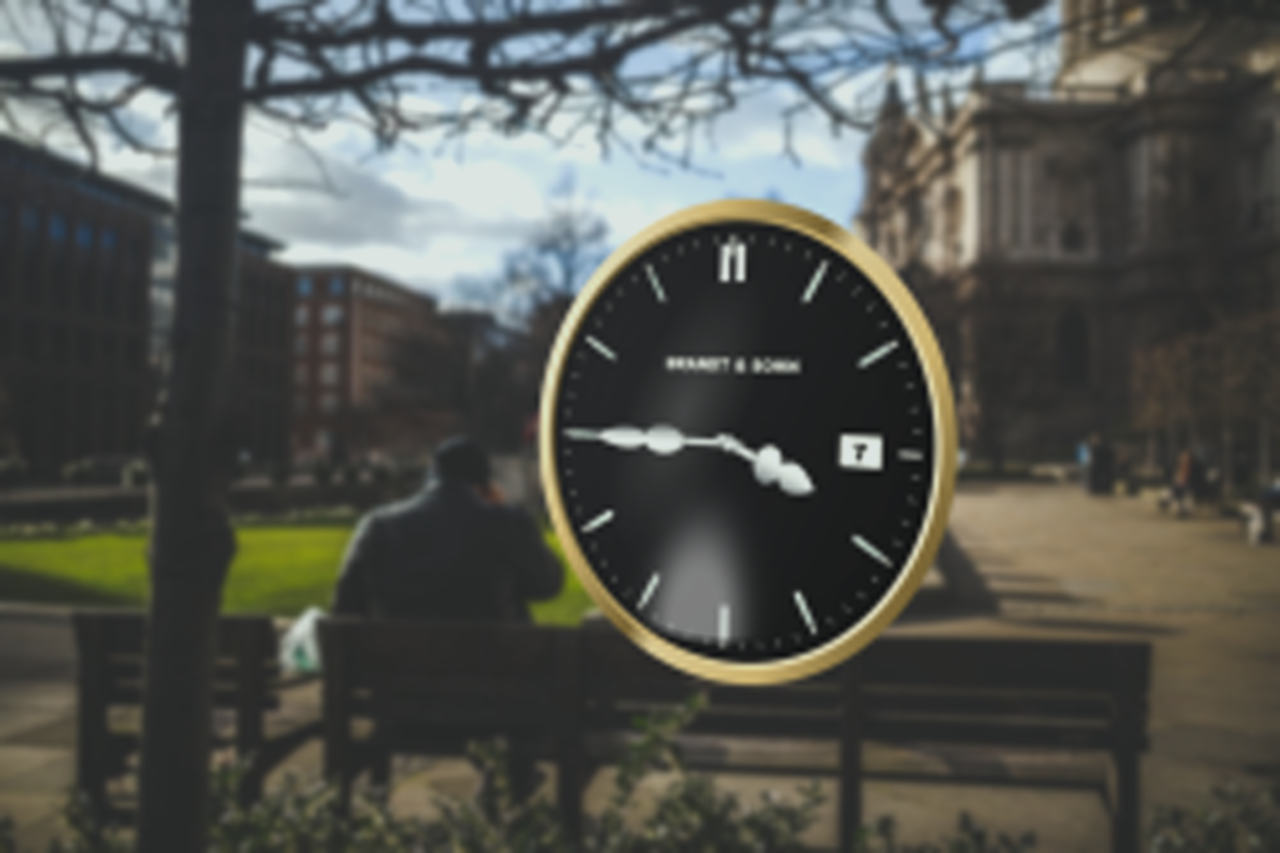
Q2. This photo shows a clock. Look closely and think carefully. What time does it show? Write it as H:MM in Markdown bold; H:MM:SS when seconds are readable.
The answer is **3:45**
